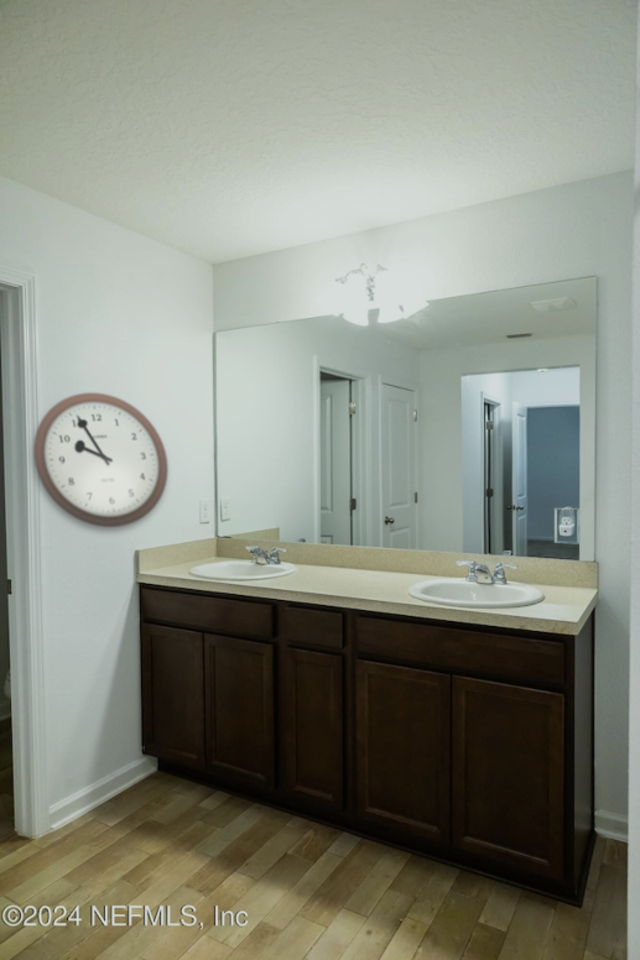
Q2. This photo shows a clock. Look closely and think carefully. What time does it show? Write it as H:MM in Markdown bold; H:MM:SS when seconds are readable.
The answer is **9:56**
